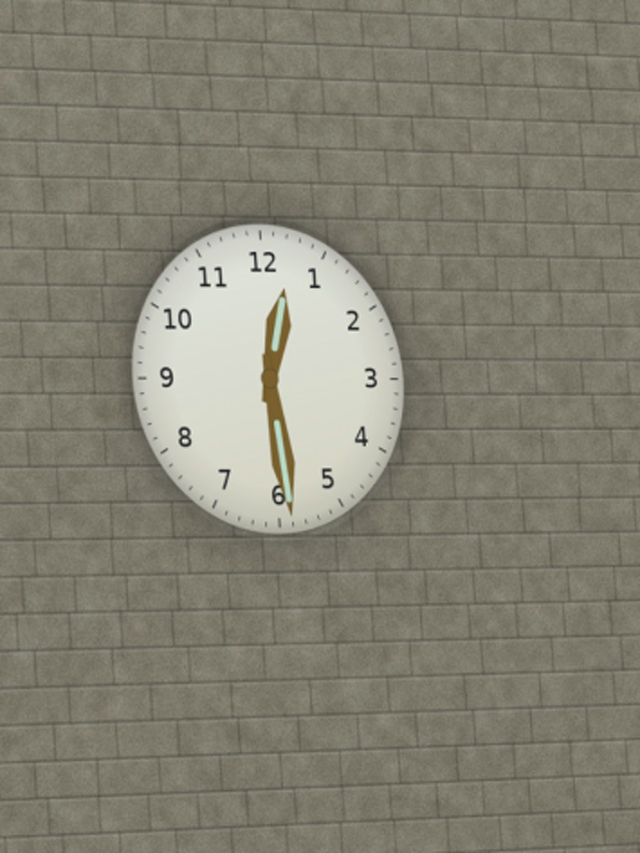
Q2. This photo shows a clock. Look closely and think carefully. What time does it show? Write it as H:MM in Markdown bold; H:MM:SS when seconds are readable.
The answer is **12:29**
